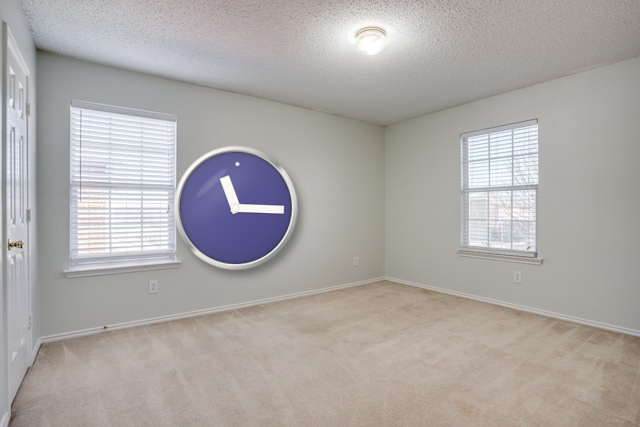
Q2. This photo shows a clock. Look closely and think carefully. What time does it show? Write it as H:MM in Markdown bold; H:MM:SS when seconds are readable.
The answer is **11:15**
